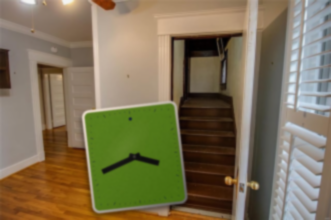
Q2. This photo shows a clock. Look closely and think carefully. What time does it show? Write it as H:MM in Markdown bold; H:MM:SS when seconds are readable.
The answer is **3:42**
